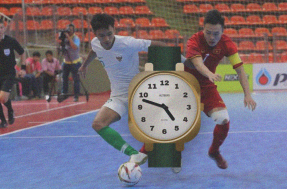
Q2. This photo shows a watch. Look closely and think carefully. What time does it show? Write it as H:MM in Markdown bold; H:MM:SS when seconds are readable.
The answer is **4:48**
